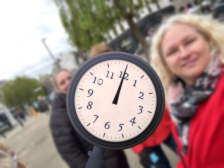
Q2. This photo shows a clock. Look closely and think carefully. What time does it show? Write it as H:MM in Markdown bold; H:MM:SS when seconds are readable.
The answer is **12:00**
